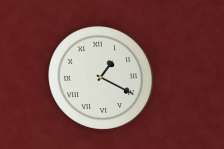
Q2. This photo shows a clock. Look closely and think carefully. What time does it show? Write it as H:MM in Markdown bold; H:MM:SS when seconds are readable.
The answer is **1:20**
